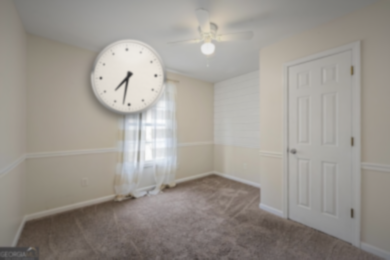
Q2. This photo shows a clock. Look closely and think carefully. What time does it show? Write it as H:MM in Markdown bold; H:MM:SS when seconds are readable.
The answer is **7:32**
